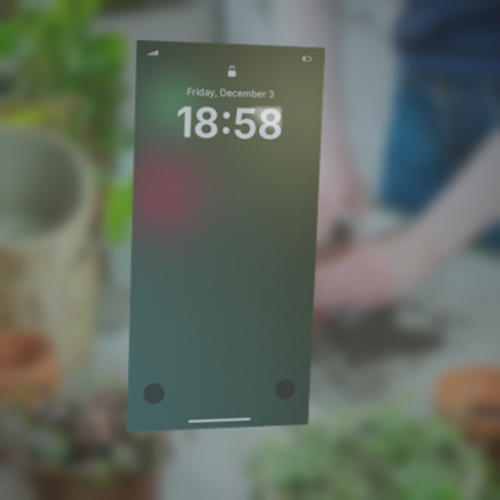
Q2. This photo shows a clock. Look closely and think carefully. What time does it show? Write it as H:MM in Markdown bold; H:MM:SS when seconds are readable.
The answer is **18:58**
